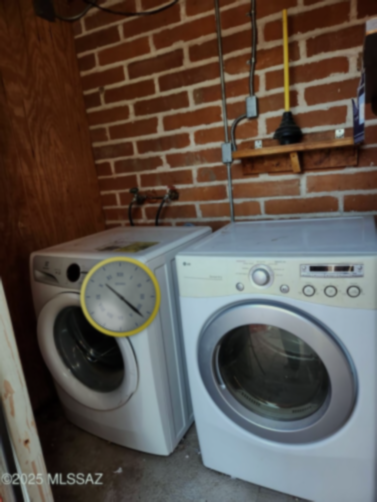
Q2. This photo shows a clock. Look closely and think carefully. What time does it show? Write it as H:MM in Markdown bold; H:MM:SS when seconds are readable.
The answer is **10:22**
